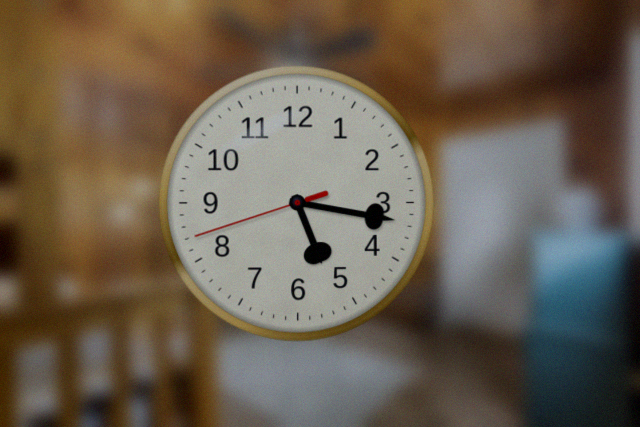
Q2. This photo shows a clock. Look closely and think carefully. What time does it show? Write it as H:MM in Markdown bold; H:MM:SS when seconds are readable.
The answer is **5:16:42**
